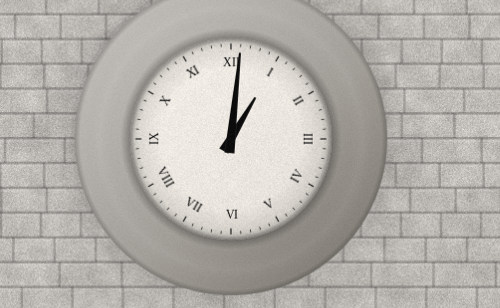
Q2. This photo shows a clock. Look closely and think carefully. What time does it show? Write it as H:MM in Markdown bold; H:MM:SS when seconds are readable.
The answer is **1:01**
